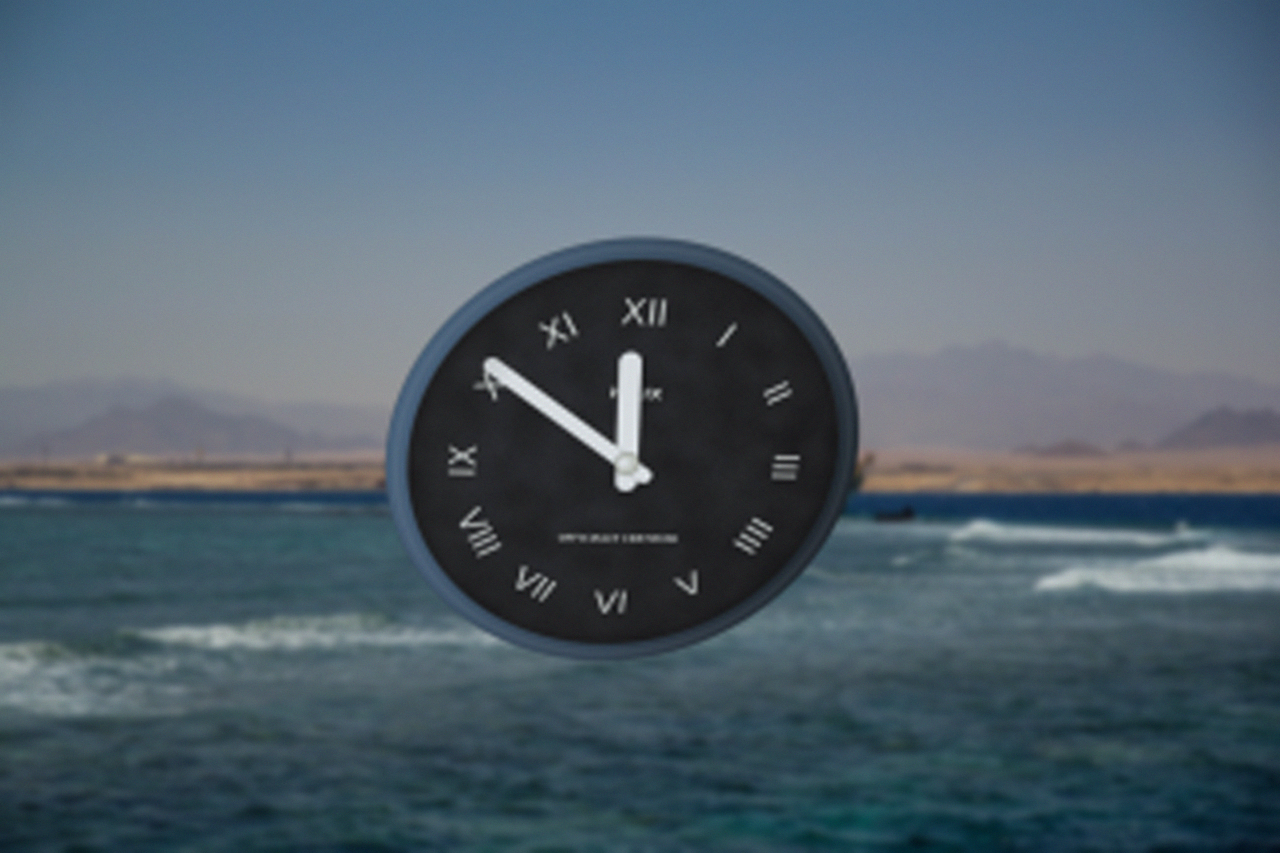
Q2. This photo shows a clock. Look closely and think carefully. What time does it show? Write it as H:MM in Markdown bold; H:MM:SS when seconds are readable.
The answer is **11:51**
